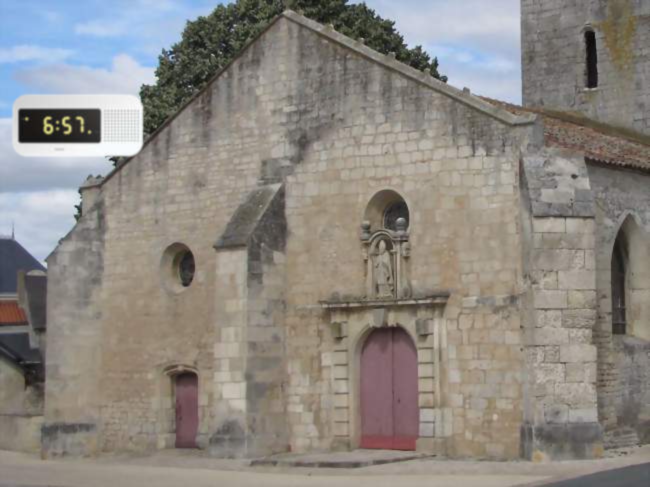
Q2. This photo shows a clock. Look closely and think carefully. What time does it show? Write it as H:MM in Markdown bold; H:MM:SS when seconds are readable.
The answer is **6:57**
